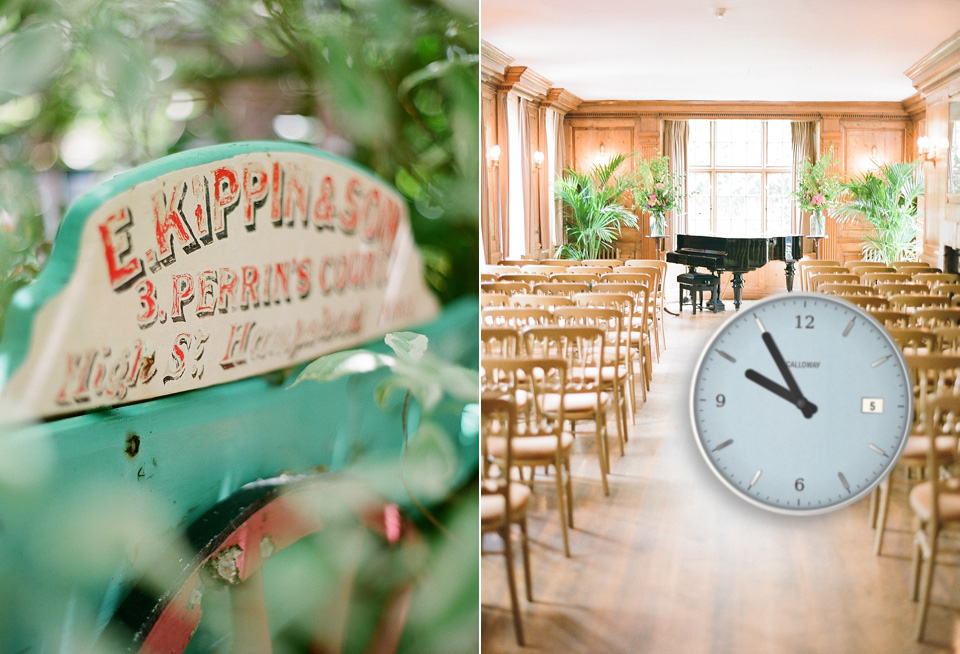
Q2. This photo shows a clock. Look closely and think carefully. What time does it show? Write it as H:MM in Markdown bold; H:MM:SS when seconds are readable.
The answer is **9:55**
